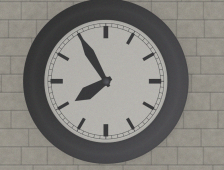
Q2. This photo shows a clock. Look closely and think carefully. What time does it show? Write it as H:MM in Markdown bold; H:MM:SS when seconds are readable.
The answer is **7:55**
